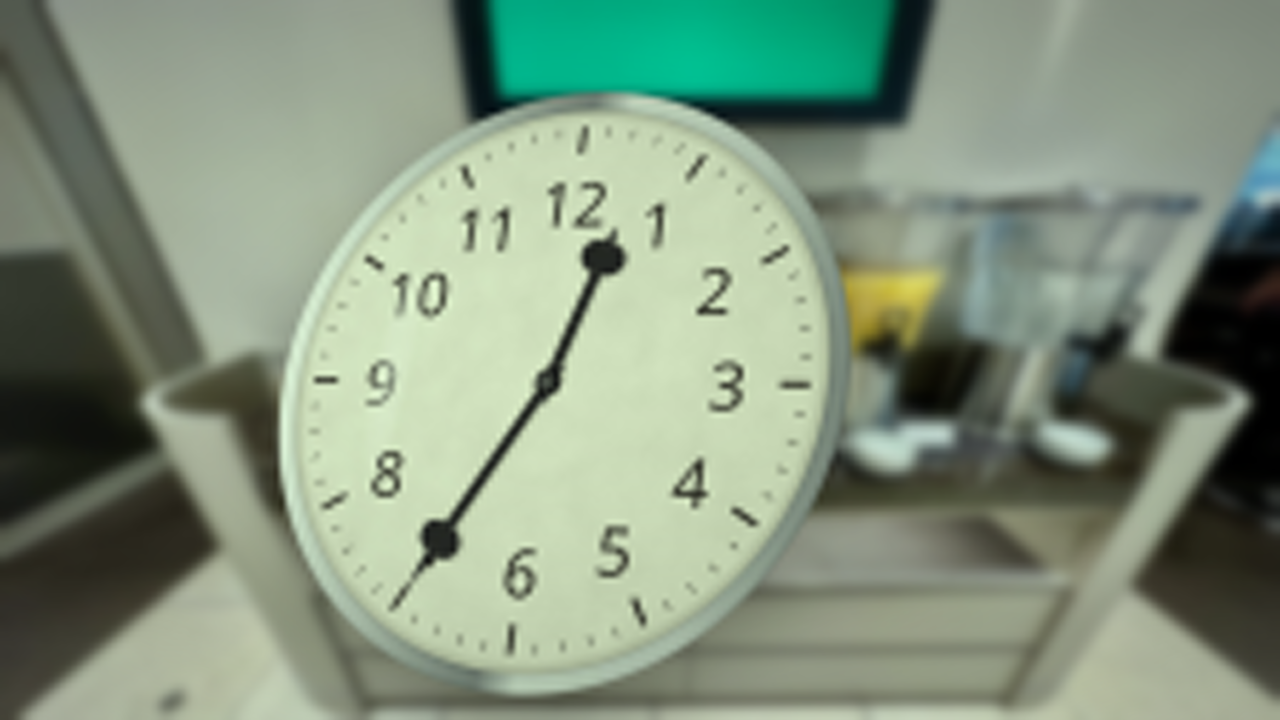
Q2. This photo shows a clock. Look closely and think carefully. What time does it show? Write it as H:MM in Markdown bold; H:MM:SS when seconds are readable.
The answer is **12:35**
